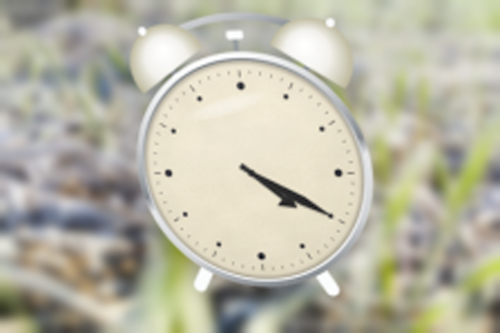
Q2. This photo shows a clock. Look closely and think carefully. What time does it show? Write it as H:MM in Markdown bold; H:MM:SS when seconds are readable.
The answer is **4:20**
